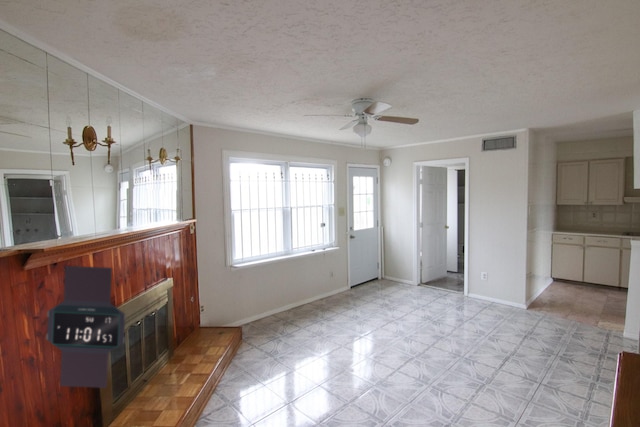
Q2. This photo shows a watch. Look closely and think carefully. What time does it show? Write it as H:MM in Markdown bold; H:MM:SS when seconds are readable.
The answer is **11:01**
